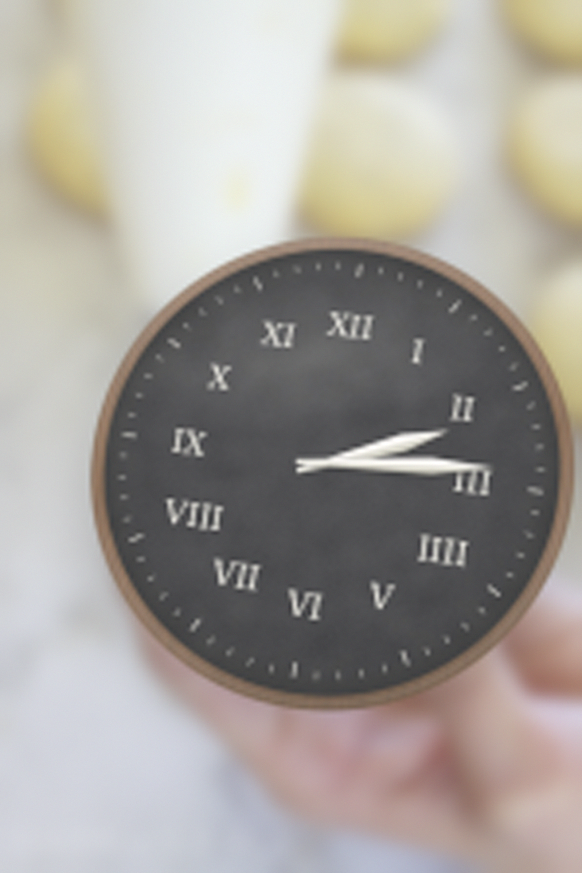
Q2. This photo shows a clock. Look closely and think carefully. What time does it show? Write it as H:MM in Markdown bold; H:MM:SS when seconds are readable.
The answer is **2:14**
